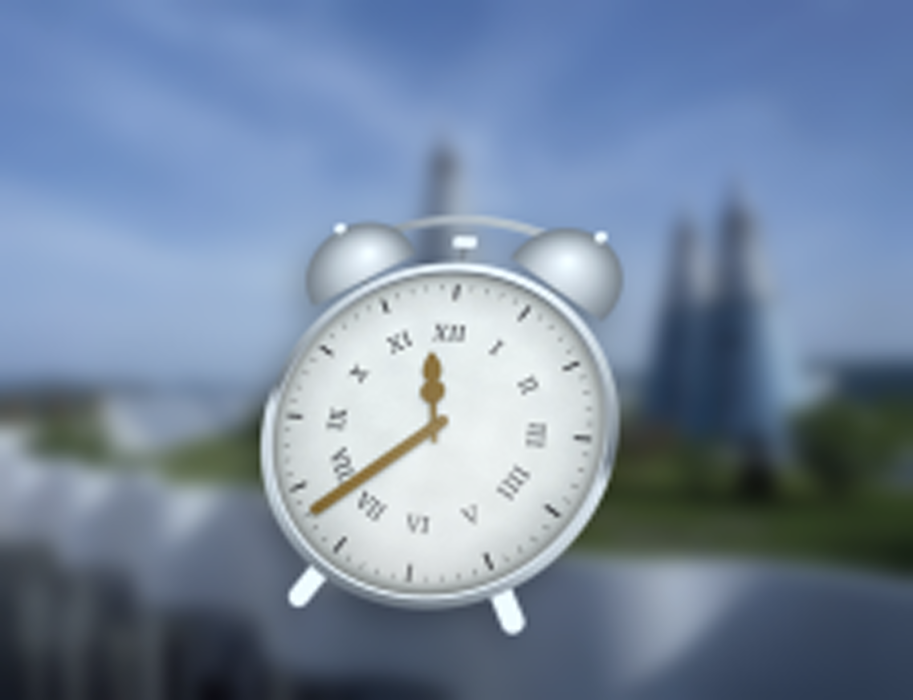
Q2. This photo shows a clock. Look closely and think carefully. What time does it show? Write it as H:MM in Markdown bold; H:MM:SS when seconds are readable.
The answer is **11:38**
